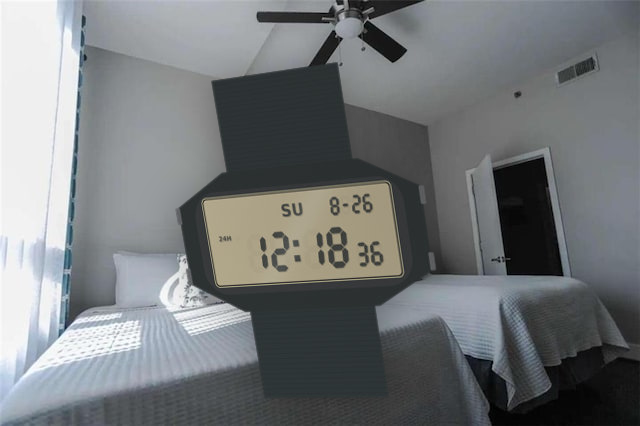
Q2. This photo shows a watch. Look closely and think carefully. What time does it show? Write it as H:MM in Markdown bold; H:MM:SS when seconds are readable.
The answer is **12:18:36**
